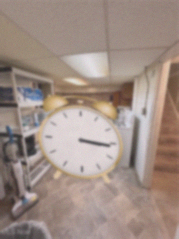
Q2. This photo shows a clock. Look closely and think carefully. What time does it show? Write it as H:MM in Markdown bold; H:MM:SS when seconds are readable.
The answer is **3:16**
